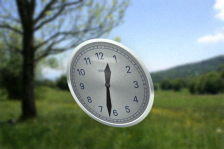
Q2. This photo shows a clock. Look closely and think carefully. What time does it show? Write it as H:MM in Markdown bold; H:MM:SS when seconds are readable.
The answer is **12:32**
